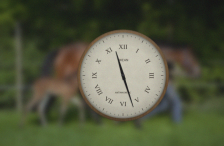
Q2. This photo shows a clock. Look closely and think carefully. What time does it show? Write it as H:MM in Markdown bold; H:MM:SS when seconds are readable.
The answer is **11:27**
